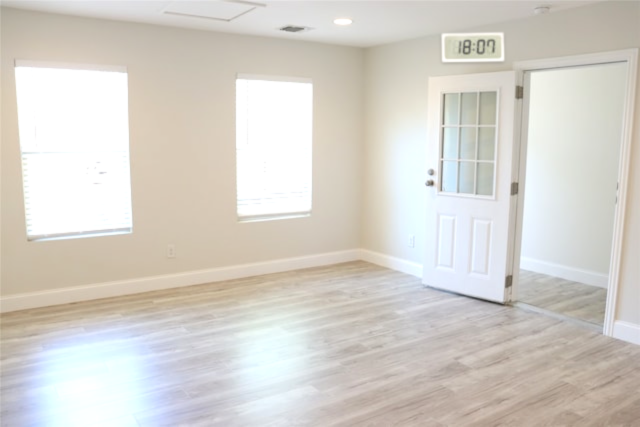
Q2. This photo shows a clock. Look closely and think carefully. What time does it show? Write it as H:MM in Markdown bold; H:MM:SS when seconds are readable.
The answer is **18:07**
